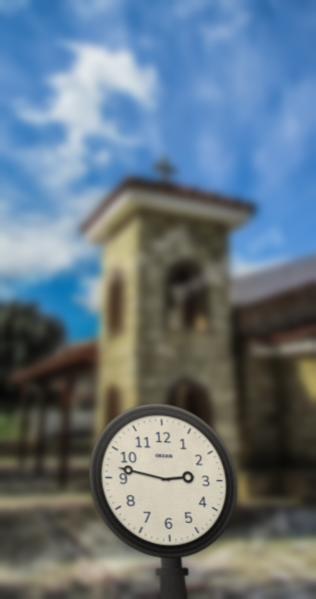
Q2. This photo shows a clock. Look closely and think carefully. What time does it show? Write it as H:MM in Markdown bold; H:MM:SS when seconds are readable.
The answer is **2:47**
